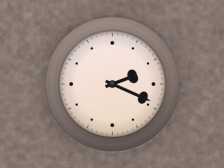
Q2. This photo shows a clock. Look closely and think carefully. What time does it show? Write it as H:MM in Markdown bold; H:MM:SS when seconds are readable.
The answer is **2:19**
